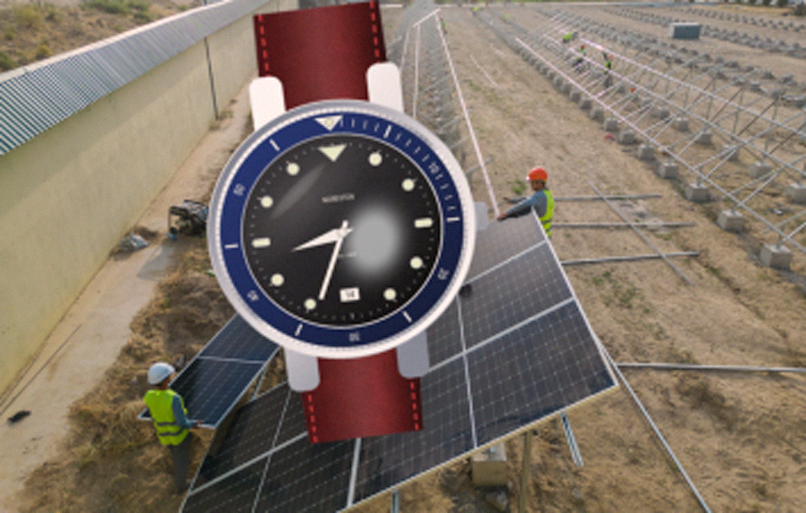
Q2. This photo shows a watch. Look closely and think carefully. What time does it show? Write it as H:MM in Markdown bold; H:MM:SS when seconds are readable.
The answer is **8:34**
